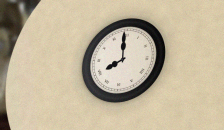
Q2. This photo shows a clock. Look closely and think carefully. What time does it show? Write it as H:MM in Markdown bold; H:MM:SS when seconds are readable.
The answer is **7:59**
